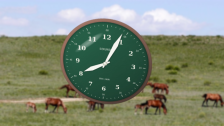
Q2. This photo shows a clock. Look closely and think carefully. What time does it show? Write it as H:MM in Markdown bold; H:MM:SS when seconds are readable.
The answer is **8:04**
